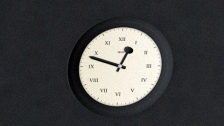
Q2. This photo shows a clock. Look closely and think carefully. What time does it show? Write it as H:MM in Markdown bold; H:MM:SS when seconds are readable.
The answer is **12:48**
